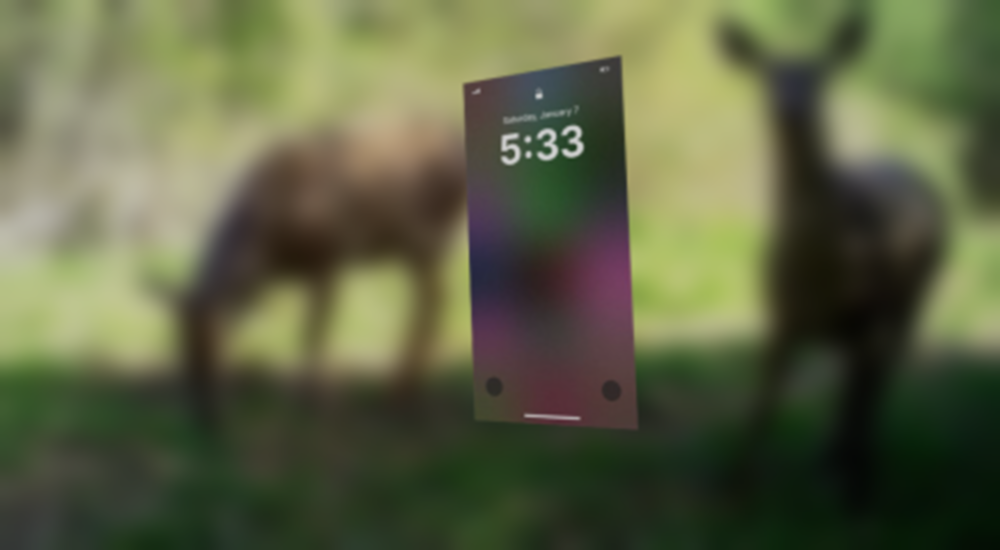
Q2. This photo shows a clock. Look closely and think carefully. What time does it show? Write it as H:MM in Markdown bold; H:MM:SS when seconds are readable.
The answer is **5:33**
